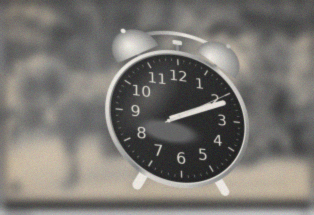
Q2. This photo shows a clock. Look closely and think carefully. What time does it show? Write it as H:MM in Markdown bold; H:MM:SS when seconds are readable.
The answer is **2:11:10**
